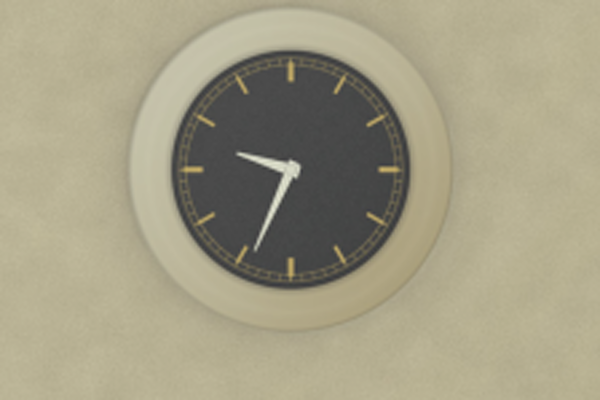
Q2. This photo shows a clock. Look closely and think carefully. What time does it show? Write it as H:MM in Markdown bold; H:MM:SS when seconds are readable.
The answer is **9:34**
